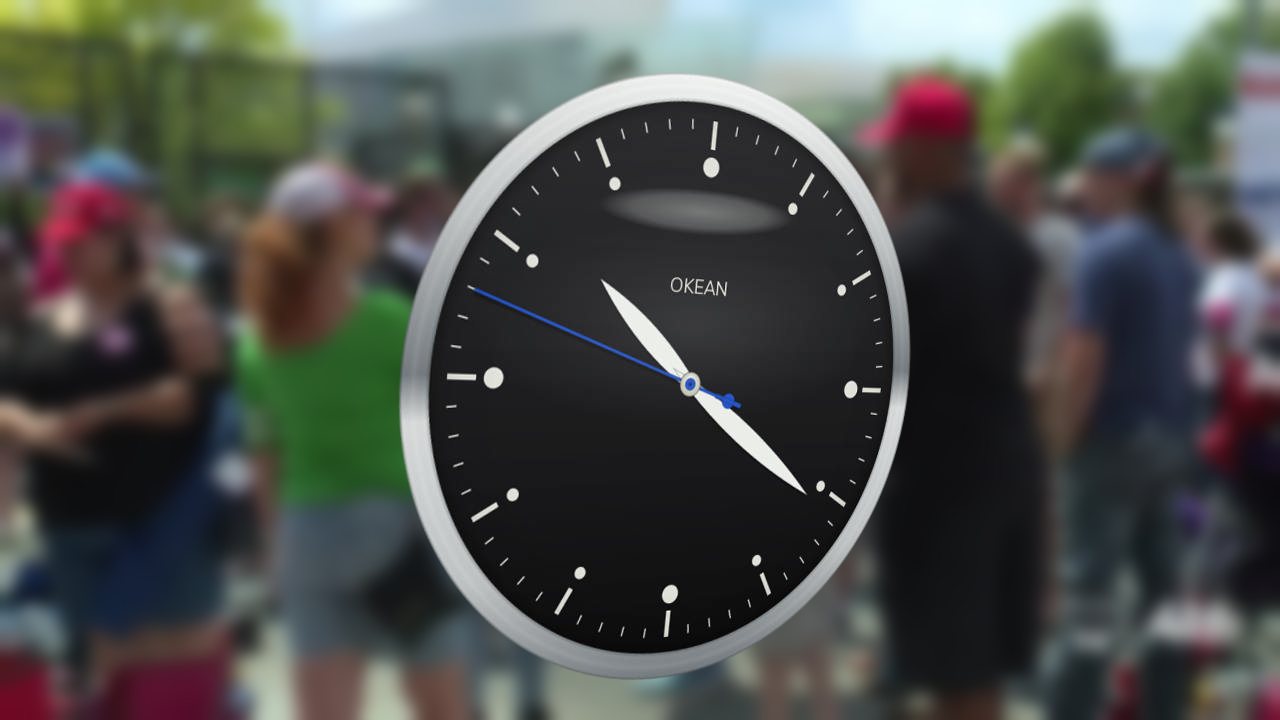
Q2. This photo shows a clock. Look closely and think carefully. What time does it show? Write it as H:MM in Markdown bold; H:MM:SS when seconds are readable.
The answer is **10:20:48**
